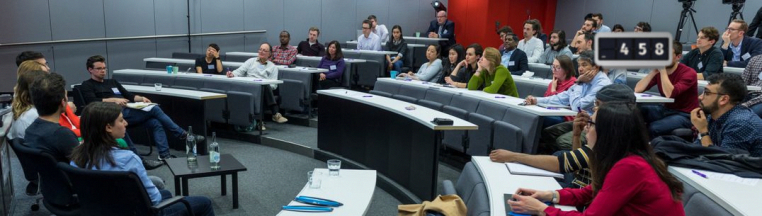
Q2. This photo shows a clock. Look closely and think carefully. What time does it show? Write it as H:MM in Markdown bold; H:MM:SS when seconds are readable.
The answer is **4:58**
